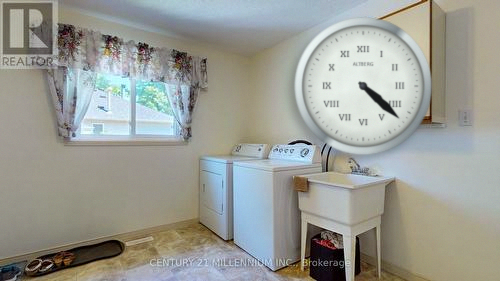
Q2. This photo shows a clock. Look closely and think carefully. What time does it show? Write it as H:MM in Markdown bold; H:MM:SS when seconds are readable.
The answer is **4:22**
